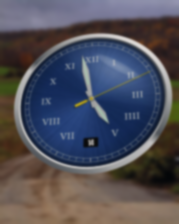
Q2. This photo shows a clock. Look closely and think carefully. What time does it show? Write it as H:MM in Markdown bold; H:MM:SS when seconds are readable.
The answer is **4:58:11**
